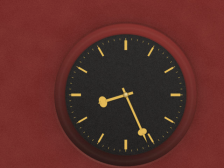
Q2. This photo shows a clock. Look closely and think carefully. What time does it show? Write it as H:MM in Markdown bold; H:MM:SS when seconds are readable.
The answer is **8:26**
